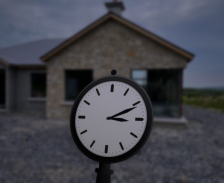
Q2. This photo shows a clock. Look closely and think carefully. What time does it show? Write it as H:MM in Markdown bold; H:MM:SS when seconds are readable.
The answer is **3:11**
